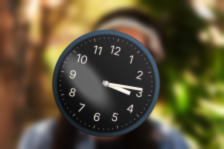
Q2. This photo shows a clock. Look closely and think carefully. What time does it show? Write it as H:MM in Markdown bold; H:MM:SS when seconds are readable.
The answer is **3:14**
